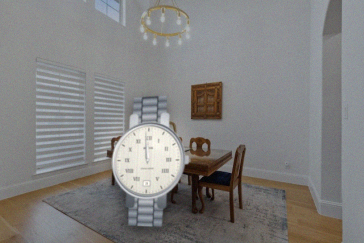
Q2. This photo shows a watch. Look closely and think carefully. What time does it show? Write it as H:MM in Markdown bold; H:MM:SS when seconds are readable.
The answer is **11:59**
